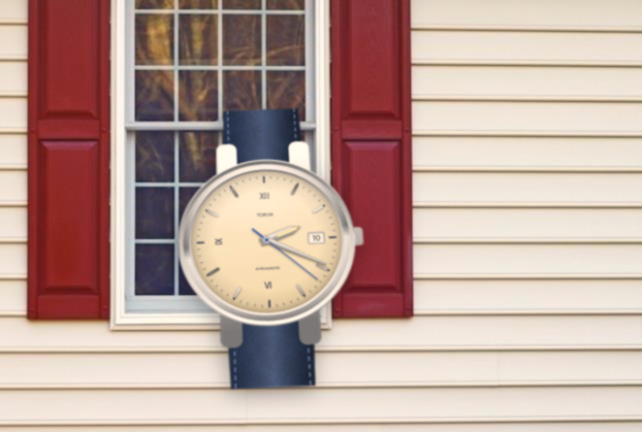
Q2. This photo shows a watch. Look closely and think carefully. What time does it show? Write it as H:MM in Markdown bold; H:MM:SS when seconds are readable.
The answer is **2:19:22**
